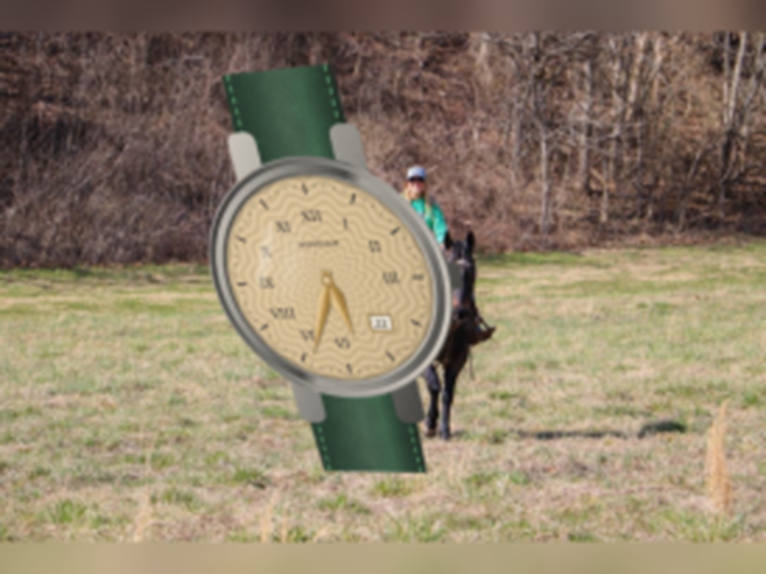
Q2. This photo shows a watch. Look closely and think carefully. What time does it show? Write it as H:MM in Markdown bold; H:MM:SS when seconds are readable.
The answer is **5:34**
